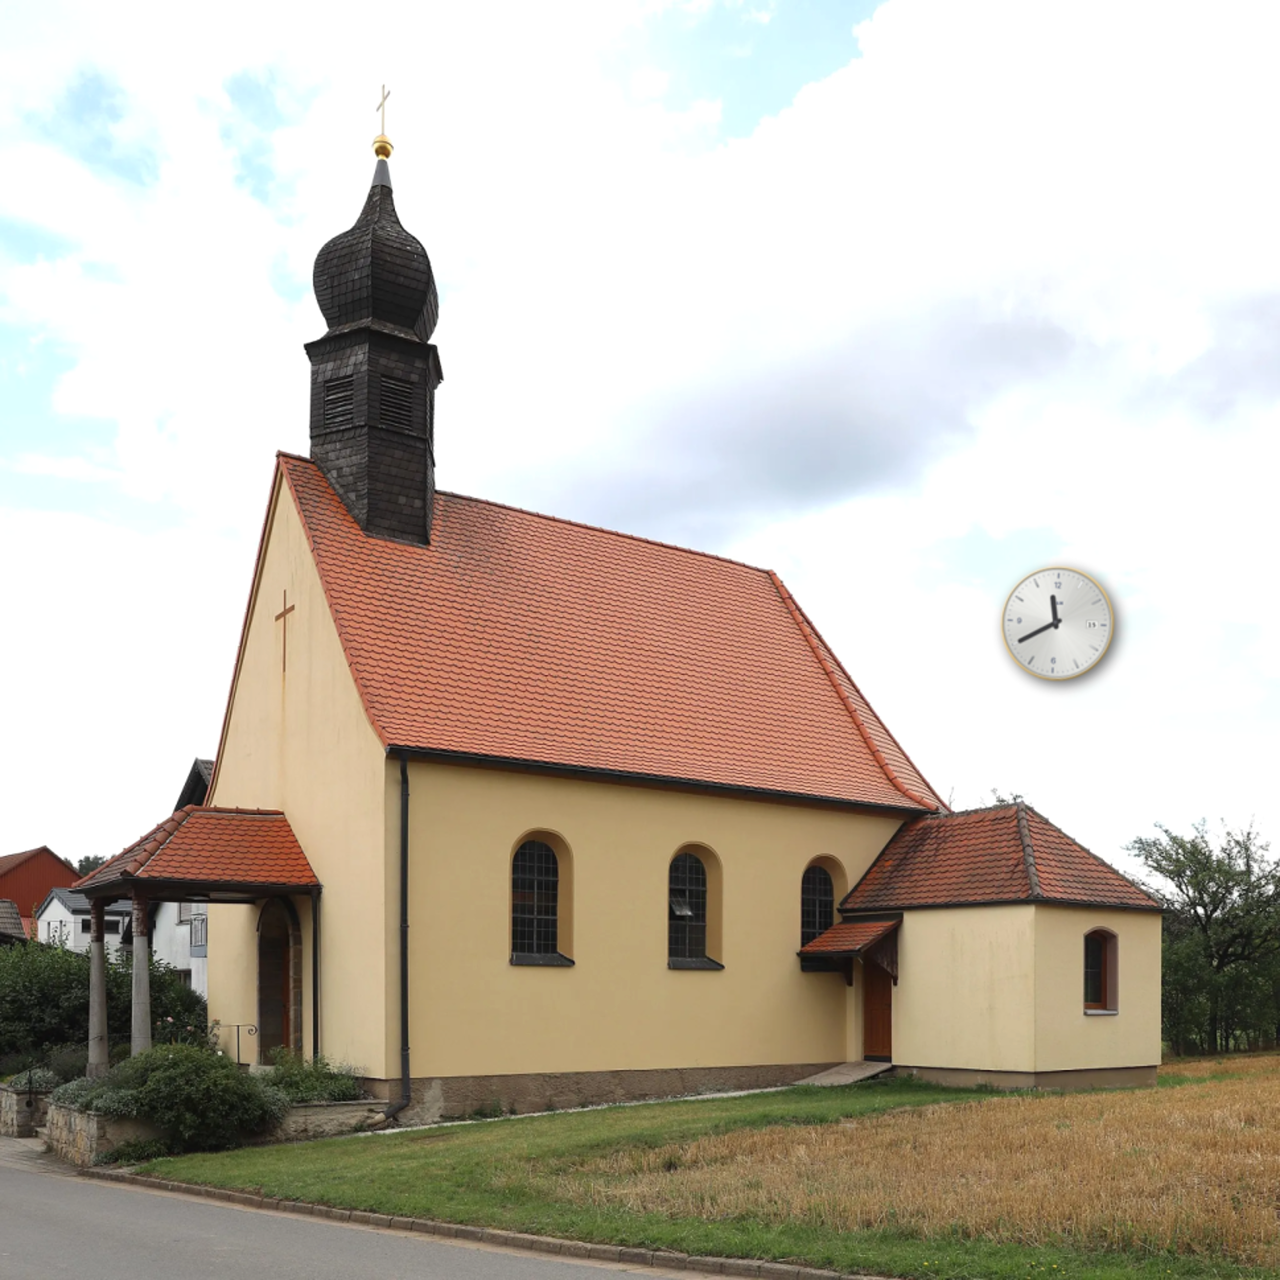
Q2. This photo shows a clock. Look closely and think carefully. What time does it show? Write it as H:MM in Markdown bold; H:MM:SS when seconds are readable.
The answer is **11:40**
